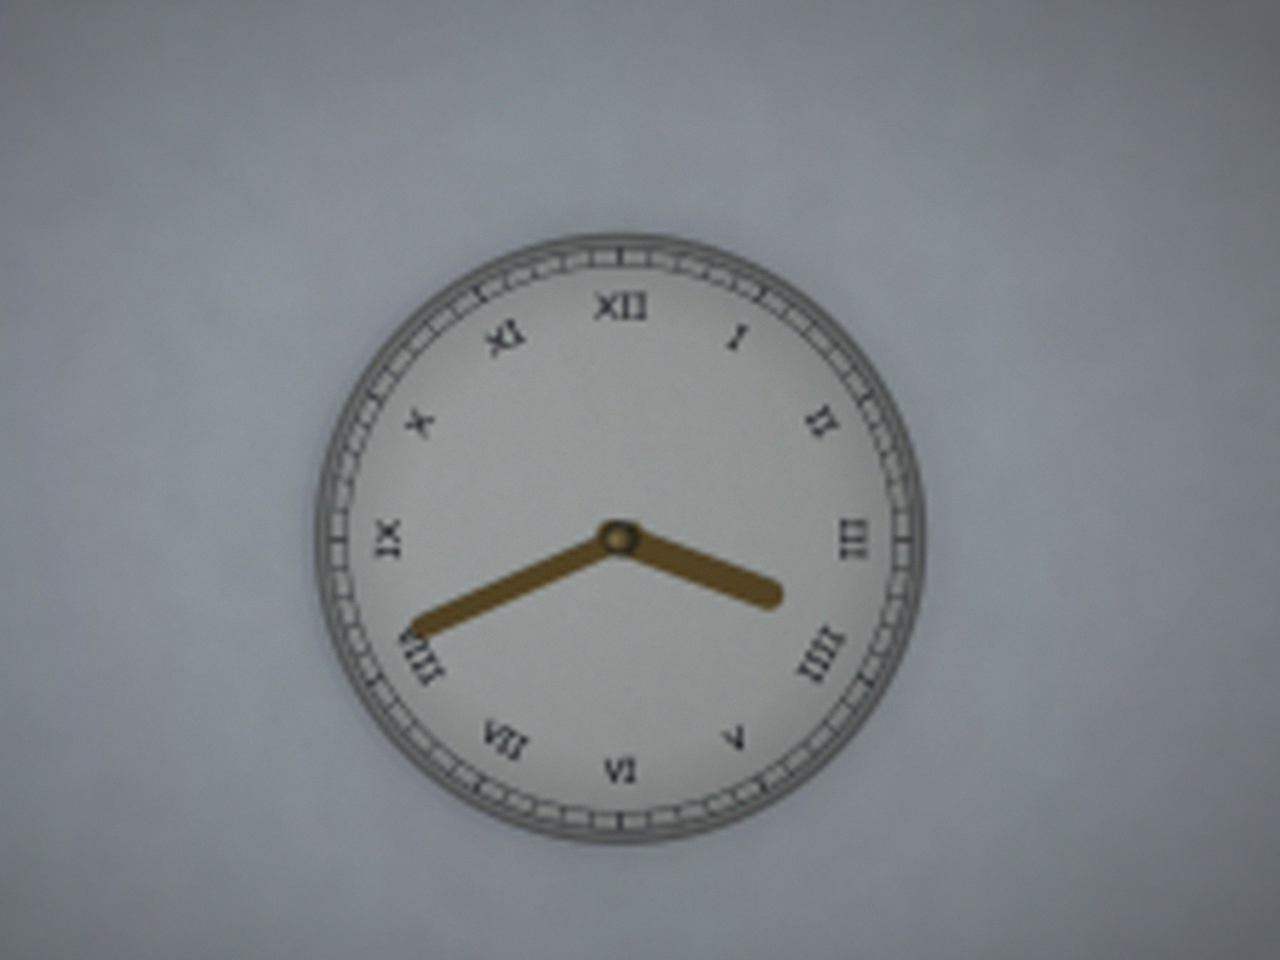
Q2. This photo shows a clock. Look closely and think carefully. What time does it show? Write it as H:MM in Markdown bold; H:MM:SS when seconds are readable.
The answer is **3:41**
